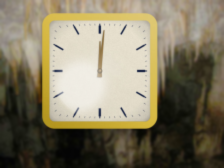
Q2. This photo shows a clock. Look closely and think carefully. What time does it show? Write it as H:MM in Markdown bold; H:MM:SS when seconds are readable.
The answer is **12:01**
